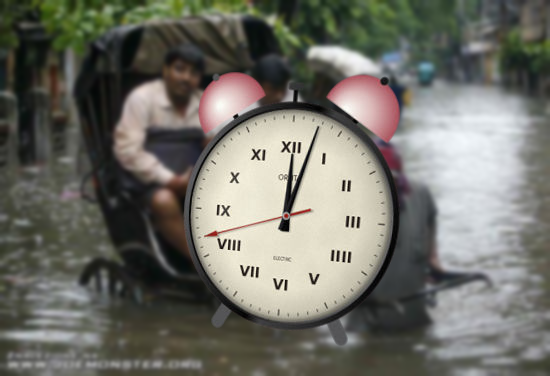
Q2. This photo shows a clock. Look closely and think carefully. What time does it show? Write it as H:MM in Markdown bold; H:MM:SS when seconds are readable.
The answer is **12:02:42**
